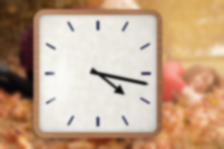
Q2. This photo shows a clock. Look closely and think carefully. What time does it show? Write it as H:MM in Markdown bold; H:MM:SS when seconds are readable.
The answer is **4:17**
